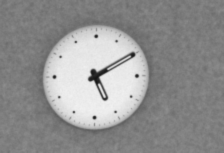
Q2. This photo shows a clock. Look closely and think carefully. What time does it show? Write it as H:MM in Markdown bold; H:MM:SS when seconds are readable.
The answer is **5:10**
